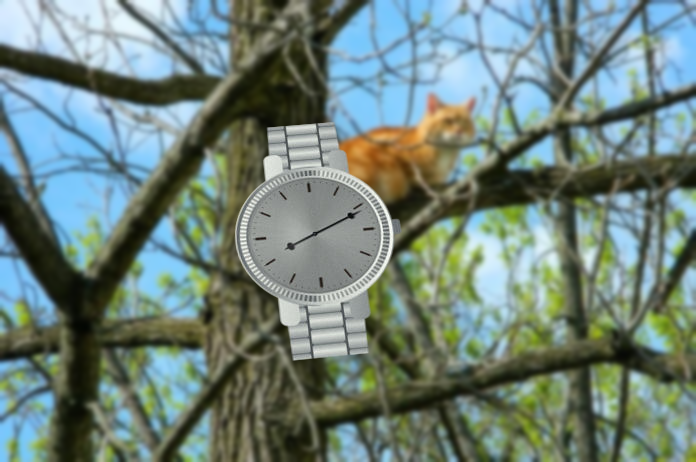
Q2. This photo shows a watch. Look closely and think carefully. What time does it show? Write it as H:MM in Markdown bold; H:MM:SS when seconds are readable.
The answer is **8:11**
